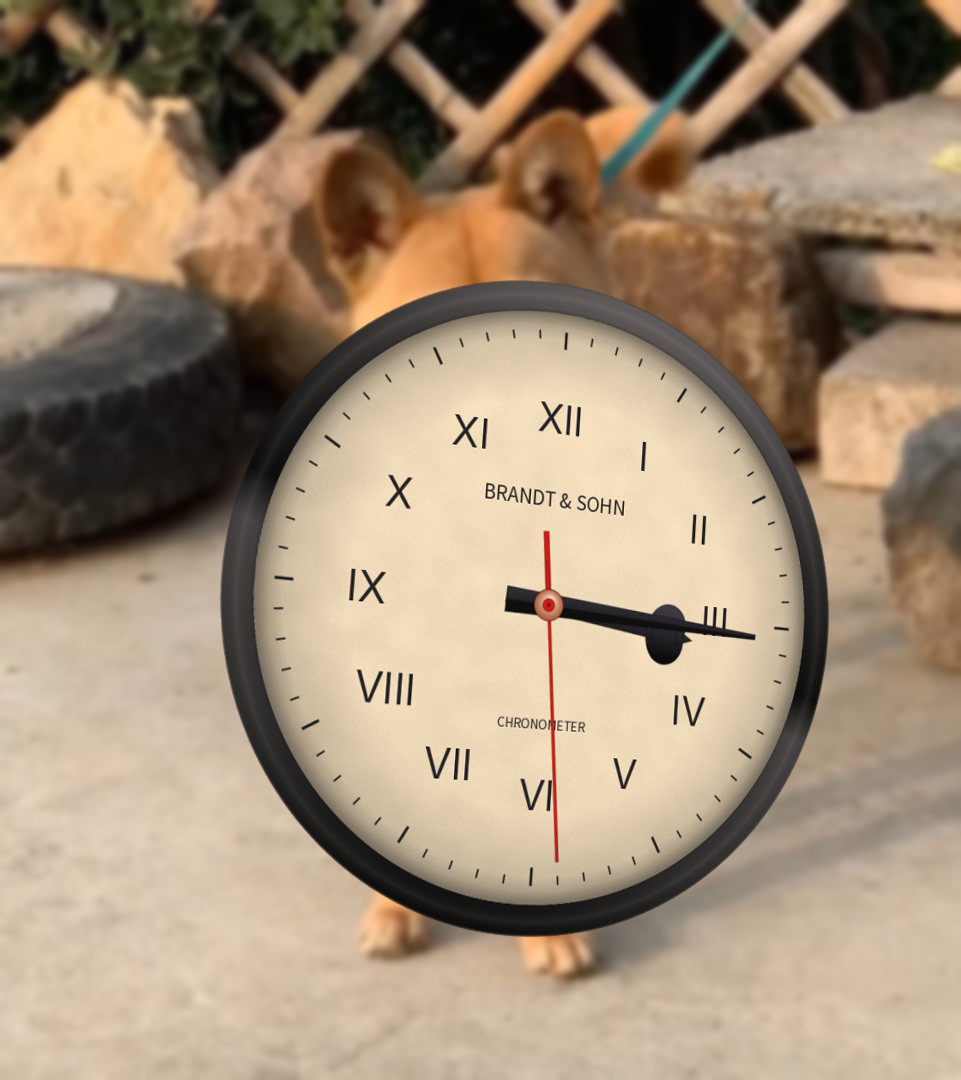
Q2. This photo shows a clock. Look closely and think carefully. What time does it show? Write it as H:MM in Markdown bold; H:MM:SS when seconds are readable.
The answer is **3:15:29**
